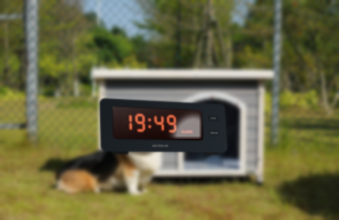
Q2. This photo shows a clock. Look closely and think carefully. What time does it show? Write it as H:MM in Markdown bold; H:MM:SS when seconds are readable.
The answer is **19:49**
